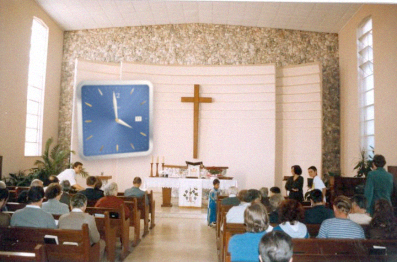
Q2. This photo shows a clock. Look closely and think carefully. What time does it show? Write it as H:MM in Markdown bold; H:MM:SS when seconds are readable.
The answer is **3:59**
